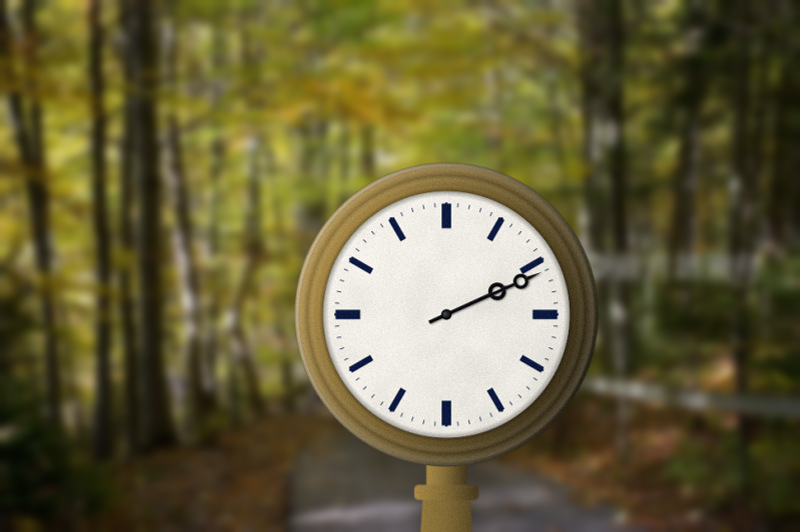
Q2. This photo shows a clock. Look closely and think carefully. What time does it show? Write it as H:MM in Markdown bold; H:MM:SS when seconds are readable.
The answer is **2:11**
